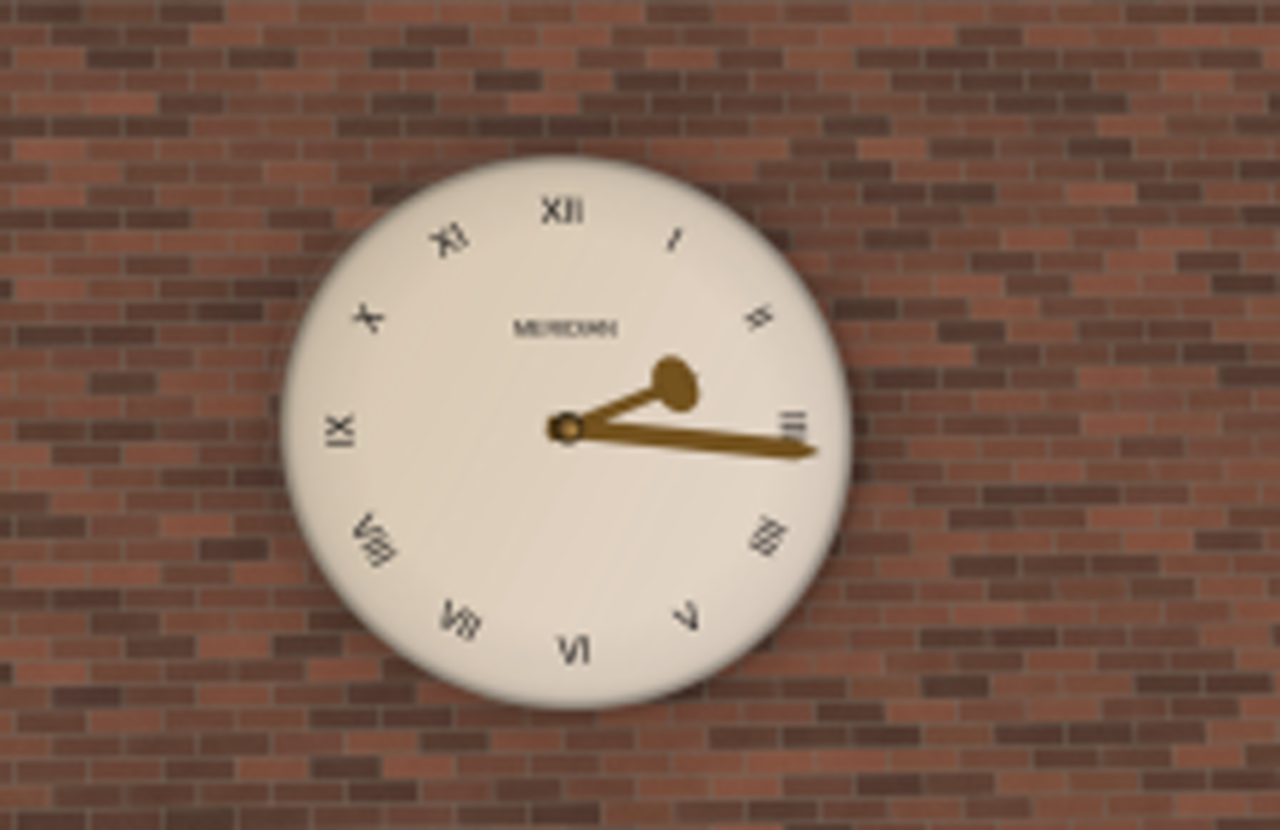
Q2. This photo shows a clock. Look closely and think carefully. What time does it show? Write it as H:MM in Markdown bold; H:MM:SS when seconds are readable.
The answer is **2:16**
